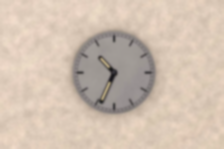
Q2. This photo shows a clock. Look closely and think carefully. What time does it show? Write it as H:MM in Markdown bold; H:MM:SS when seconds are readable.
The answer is **10:34**
